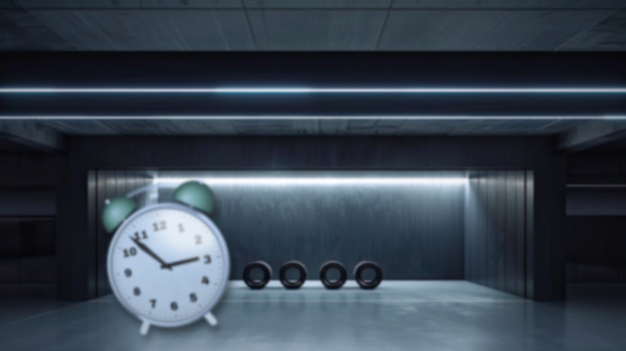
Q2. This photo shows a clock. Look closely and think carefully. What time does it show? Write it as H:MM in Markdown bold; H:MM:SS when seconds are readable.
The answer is **2:53**
